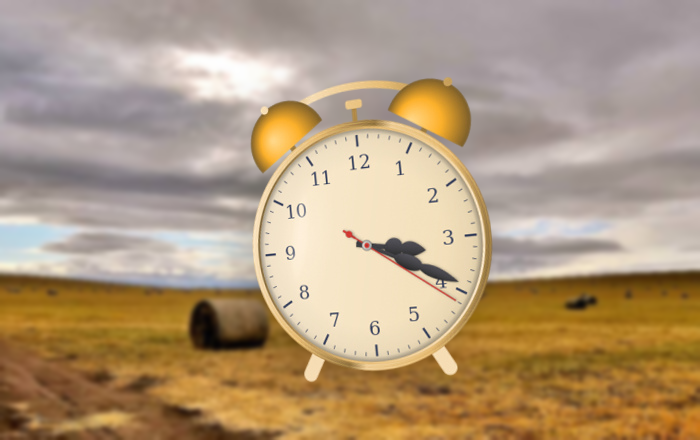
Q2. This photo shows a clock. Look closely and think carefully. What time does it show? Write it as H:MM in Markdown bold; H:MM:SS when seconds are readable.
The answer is **3:19:21**
